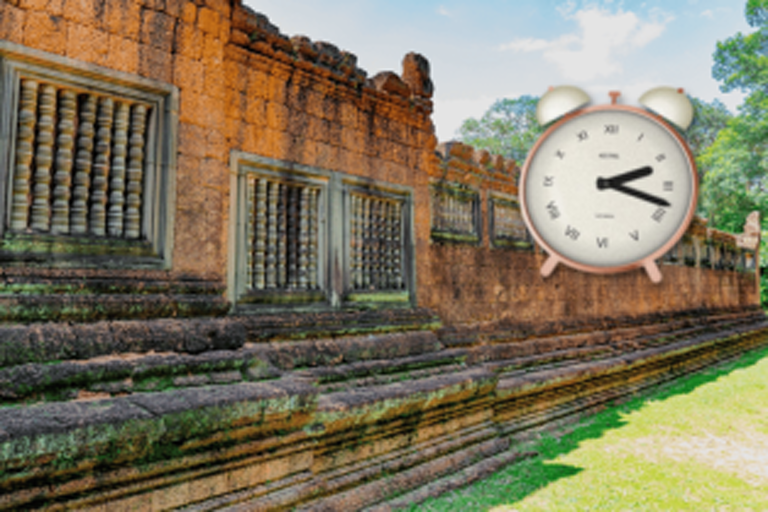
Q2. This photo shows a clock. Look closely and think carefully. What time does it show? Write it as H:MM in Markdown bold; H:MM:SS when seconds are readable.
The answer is **2:18**
